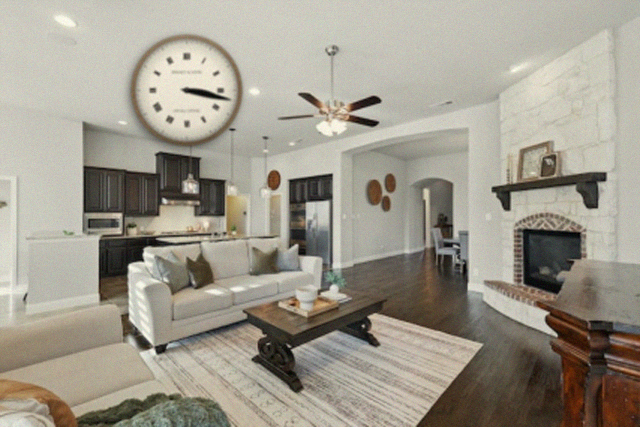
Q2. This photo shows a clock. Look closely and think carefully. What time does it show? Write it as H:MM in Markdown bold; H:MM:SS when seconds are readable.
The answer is **3:17**
